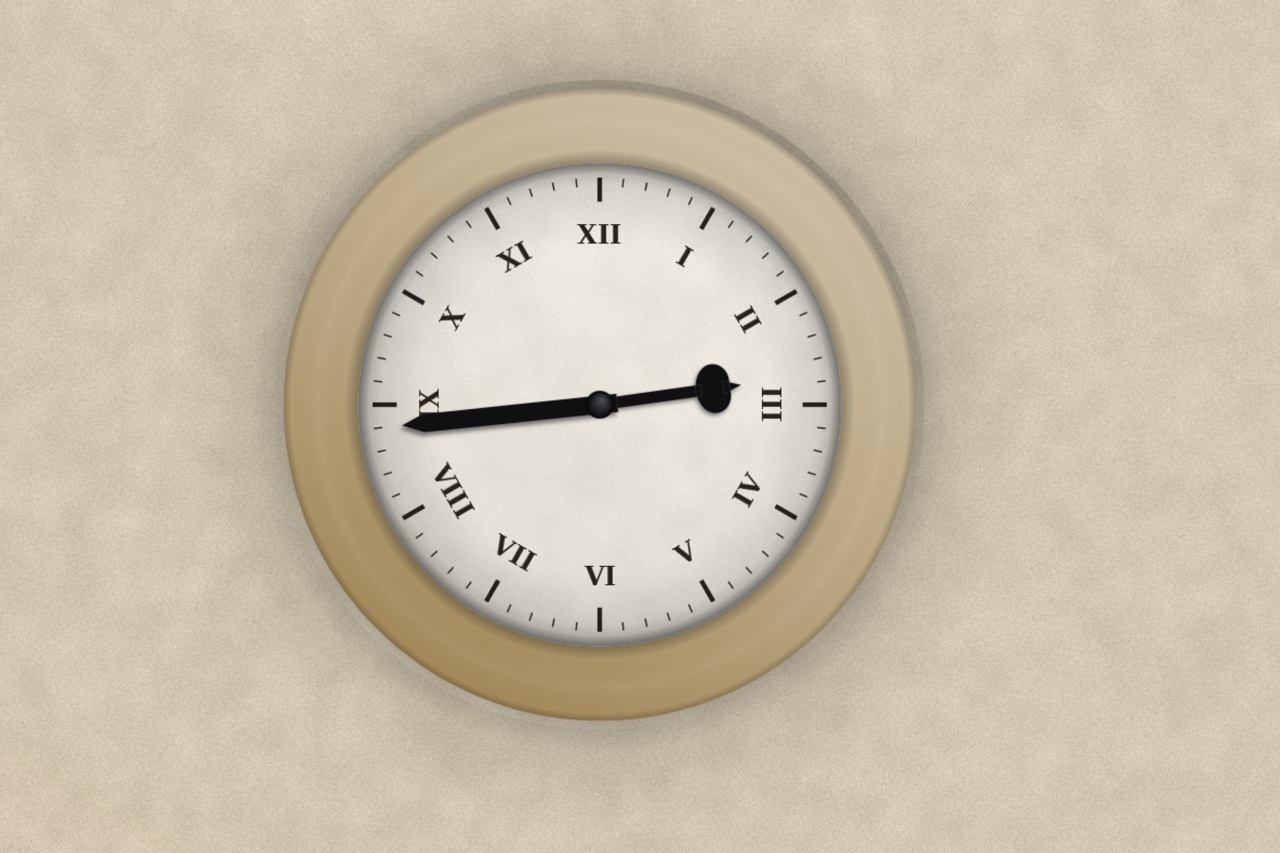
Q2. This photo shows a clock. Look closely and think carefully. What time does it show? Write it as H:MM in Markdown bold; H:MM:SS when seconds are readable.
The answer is **2:44**
